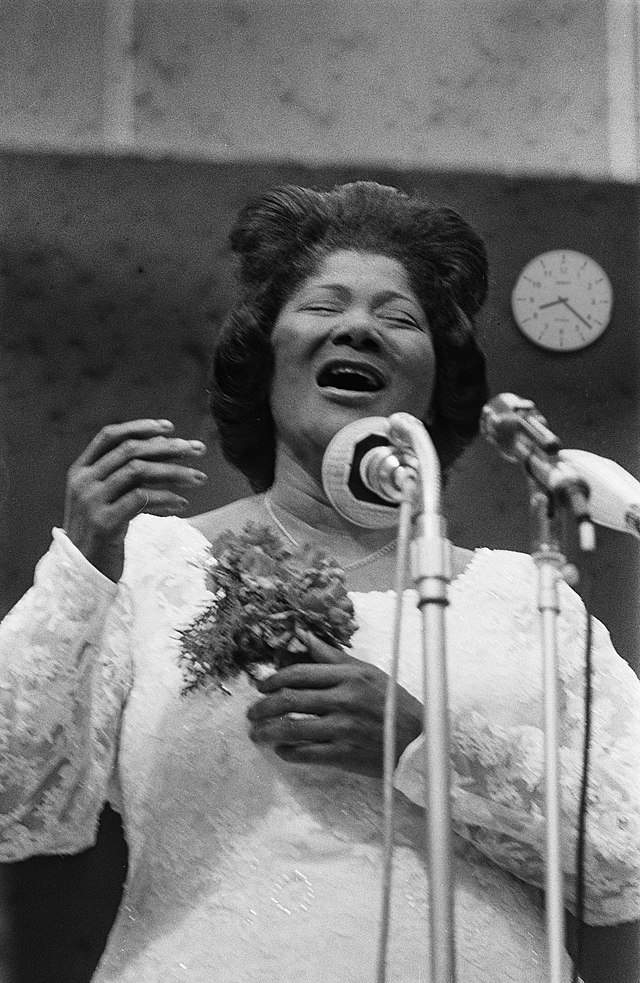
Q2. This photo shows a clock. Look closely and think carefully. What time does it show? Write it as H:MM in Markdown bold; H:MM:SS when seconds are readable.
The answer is **8:22**
